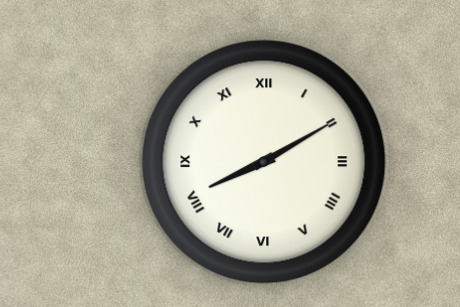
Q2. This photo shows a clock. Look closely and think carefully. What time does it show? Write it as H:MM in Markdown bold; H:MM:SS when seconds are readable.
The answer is **8:10**
